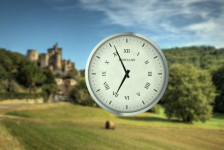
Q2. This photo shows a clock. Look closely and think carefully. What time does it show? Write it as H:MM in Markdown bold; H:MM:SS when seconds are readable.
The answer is **6:56**
